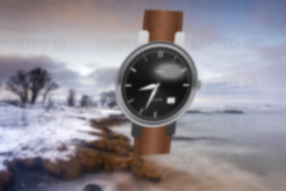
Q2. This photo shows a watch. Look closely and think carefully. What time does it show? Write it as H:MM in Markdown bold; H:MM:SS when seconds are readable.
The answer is **8:34**
